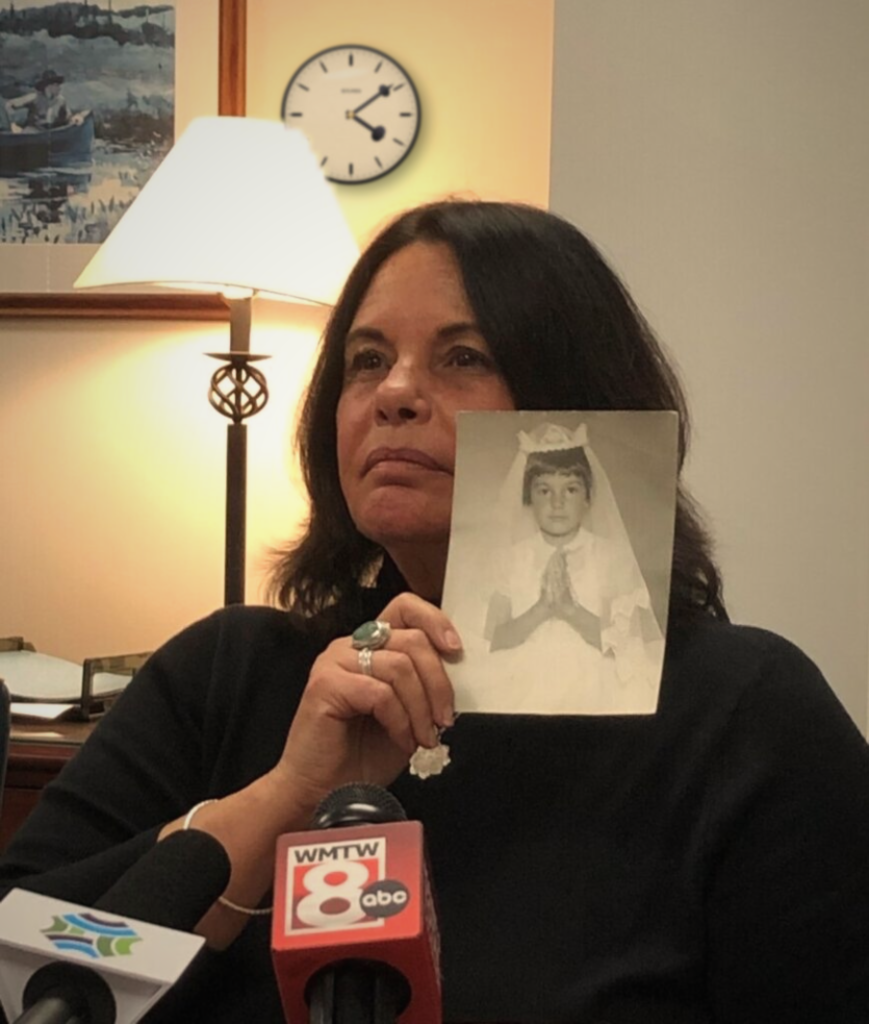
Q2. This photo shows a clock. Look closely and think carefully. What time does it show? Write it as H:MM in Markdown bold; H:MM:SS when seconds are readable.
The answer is **4:09**
